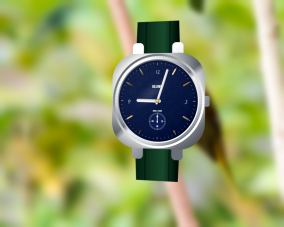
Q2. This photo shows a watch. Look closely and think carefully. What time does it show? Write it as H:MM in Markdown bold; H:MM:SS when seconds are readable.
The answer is **9:03**
